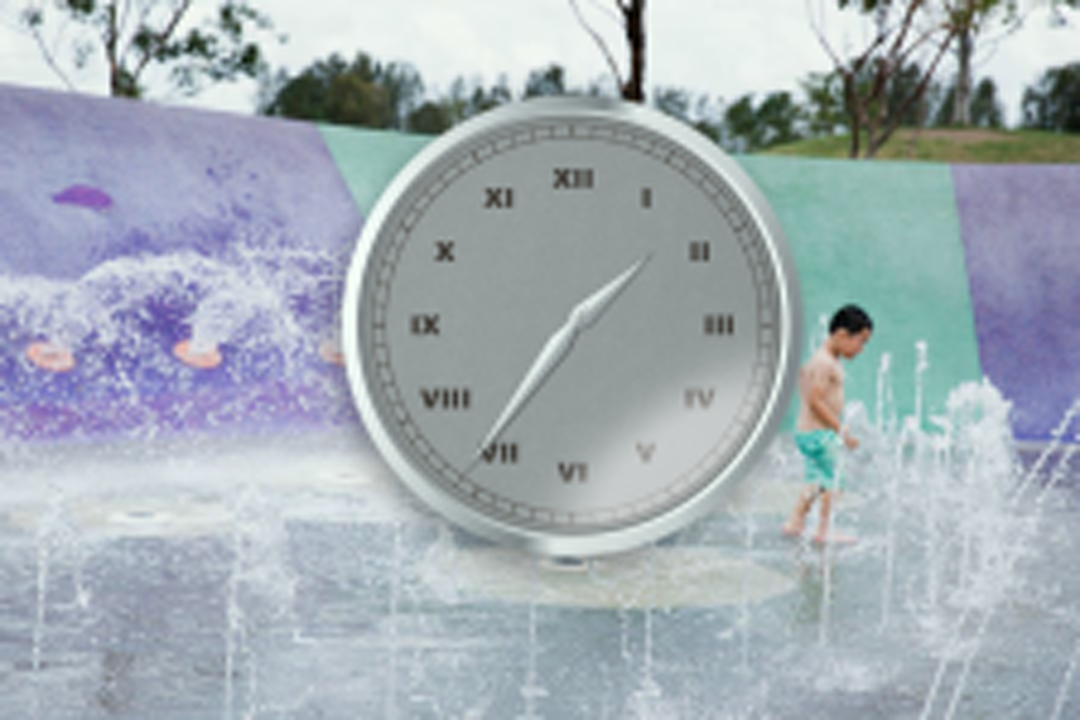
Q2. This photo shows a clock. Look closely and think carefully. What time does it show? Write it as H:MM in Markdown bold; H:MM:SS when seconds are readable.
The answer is **1:36**
